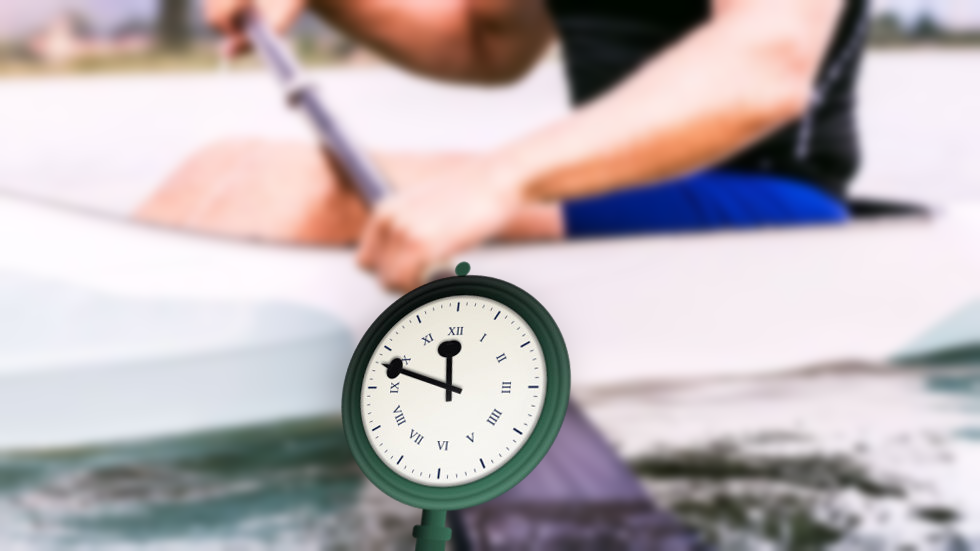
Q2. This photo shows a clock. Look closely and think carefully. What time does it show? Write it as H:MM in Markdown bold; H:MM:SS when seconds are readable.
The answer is **11:48**
